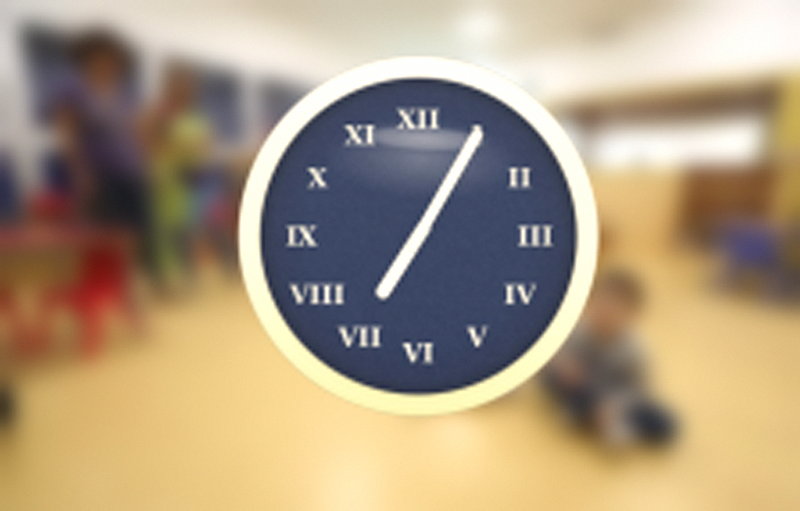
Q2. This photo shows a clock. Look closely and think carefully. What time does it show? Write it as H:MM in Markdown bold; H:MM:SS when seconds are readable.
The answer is **7:05**
